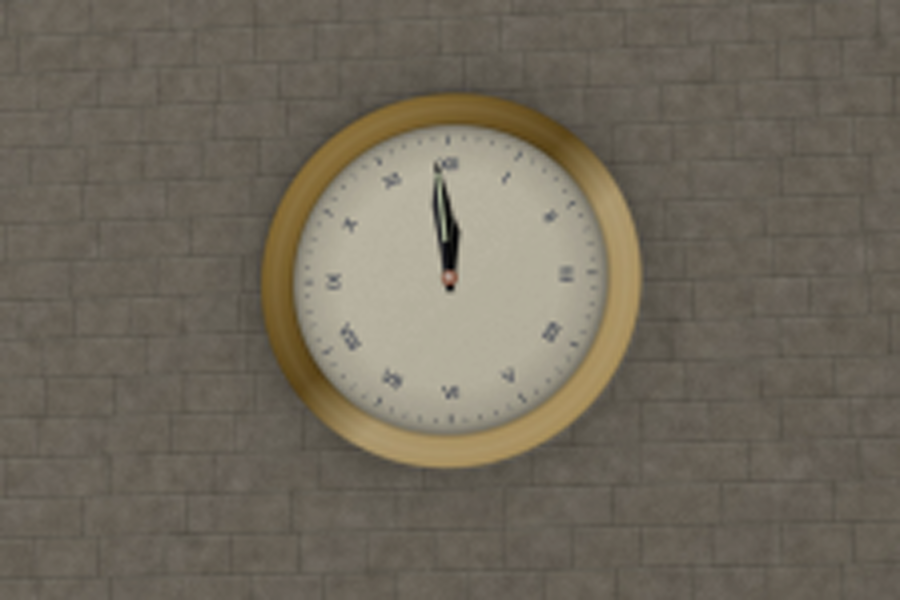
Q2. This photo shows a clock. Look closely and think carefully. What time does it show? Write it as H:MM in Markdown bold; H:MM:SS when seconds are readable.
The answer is **11:59**
